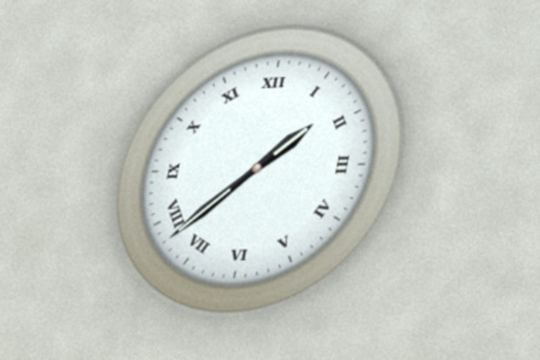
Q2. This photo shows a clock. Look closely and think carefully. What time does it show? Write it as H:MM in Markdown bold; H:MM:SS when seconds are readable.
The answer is **1:38**
